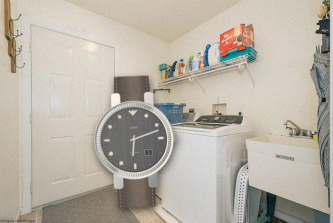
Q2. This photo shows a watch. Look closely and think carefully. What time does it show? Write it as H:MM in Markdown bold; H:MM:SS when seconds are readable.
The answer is **6:12**
